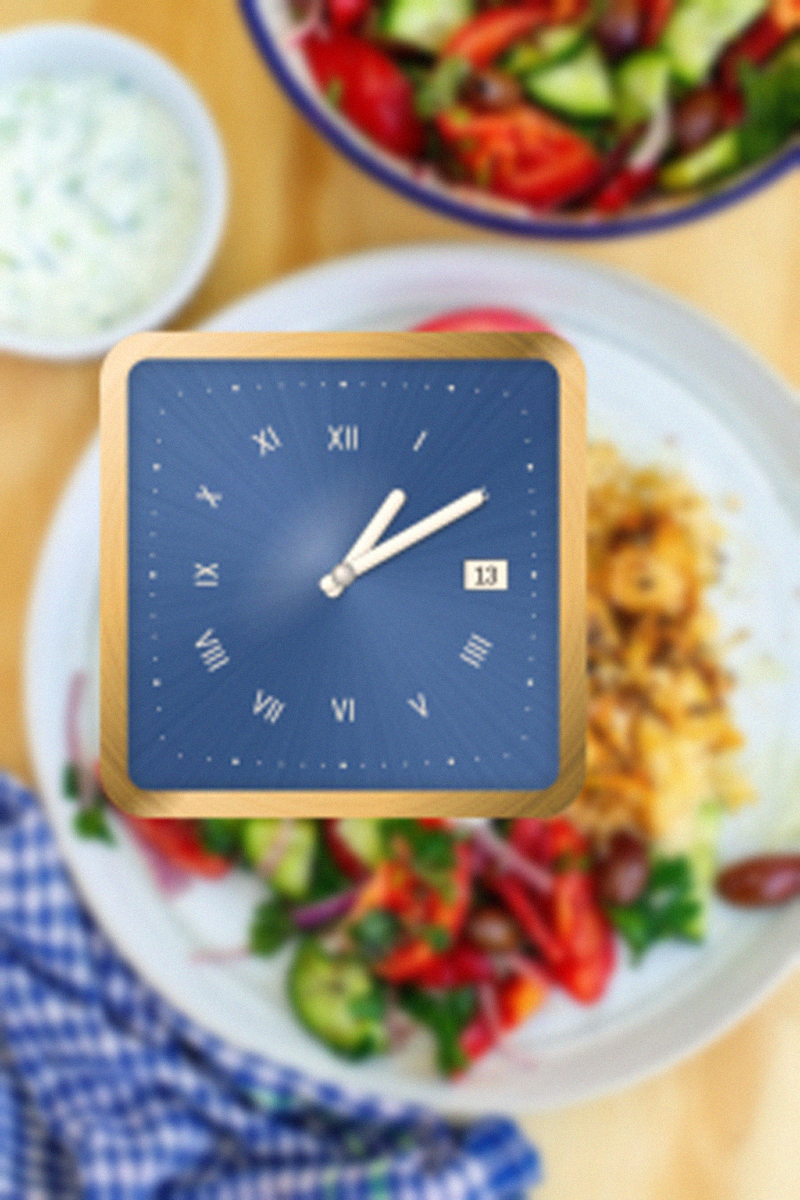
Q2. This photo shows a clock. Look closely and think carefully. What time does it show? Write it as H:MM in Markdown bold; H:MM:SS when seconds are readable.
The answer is **1:10**
